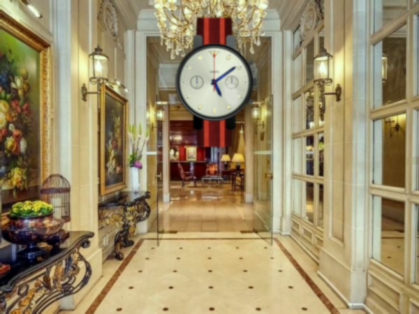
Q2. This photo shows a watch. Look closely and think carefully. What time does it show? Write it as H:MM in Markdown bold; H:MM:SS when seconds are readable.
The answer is **5:09**
